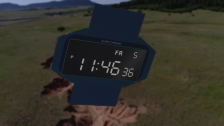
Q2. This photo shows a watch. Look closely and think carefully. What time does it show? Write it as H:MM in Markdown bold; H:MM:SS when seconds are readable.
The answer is **11:46:36**
